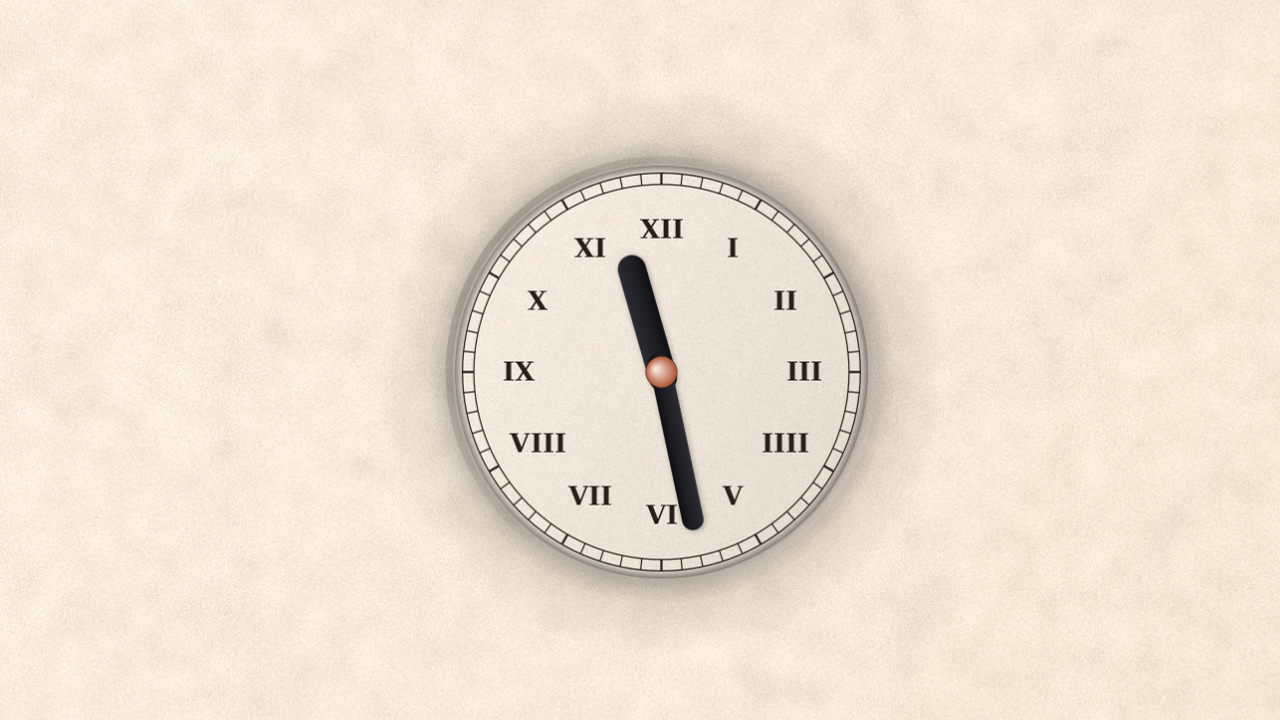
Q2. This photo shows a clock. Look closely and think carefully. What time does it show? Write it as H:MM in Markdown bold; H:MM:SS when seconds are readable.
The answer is **11:28**
